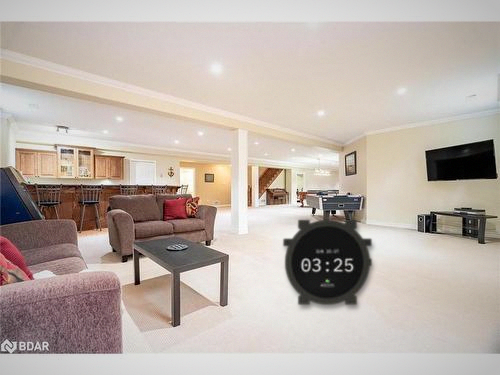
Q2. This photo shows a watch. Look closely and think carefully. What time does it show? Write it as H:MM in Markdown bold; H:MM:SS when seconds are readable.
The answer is **3:25**
